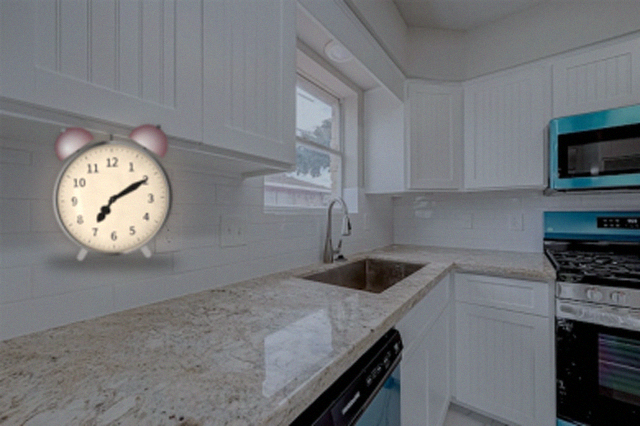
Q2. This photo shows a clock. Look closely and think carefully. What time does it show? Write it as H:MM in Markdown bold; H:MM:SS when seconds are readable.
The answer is **7:10**
